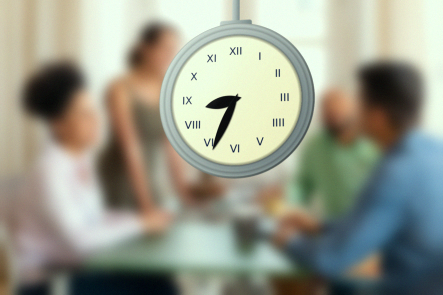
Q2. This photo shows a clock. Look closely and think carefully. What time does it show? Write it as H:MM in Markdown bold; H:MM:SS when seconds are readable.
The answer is **8:34**
